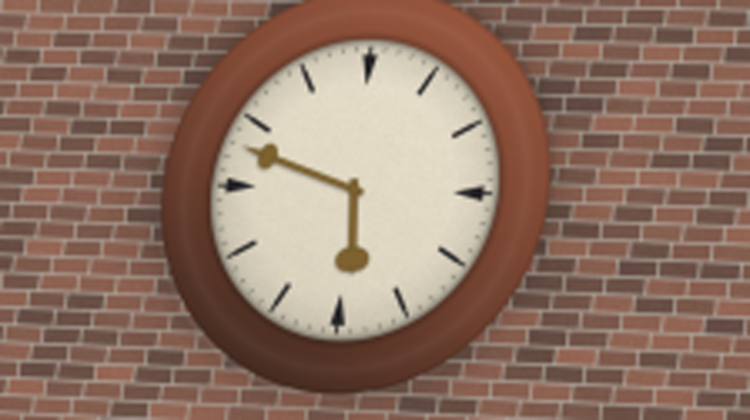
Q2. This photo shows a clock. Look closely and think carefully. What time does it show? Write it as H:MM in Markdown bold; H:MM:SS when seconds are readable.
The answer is **5:48**
